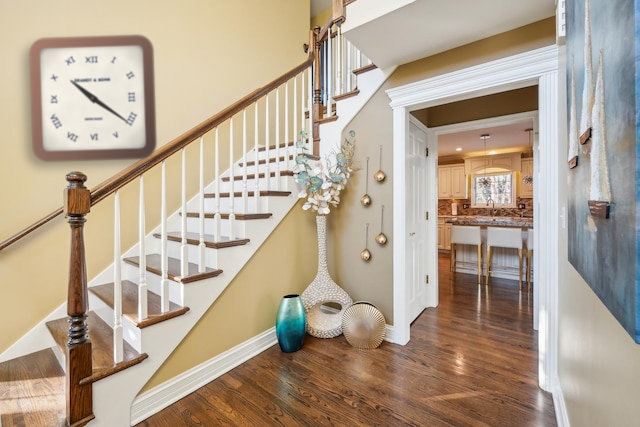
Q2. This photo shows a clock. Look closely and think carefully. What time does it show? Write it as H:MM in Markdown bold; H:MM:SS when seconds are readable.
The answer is **10:21**
